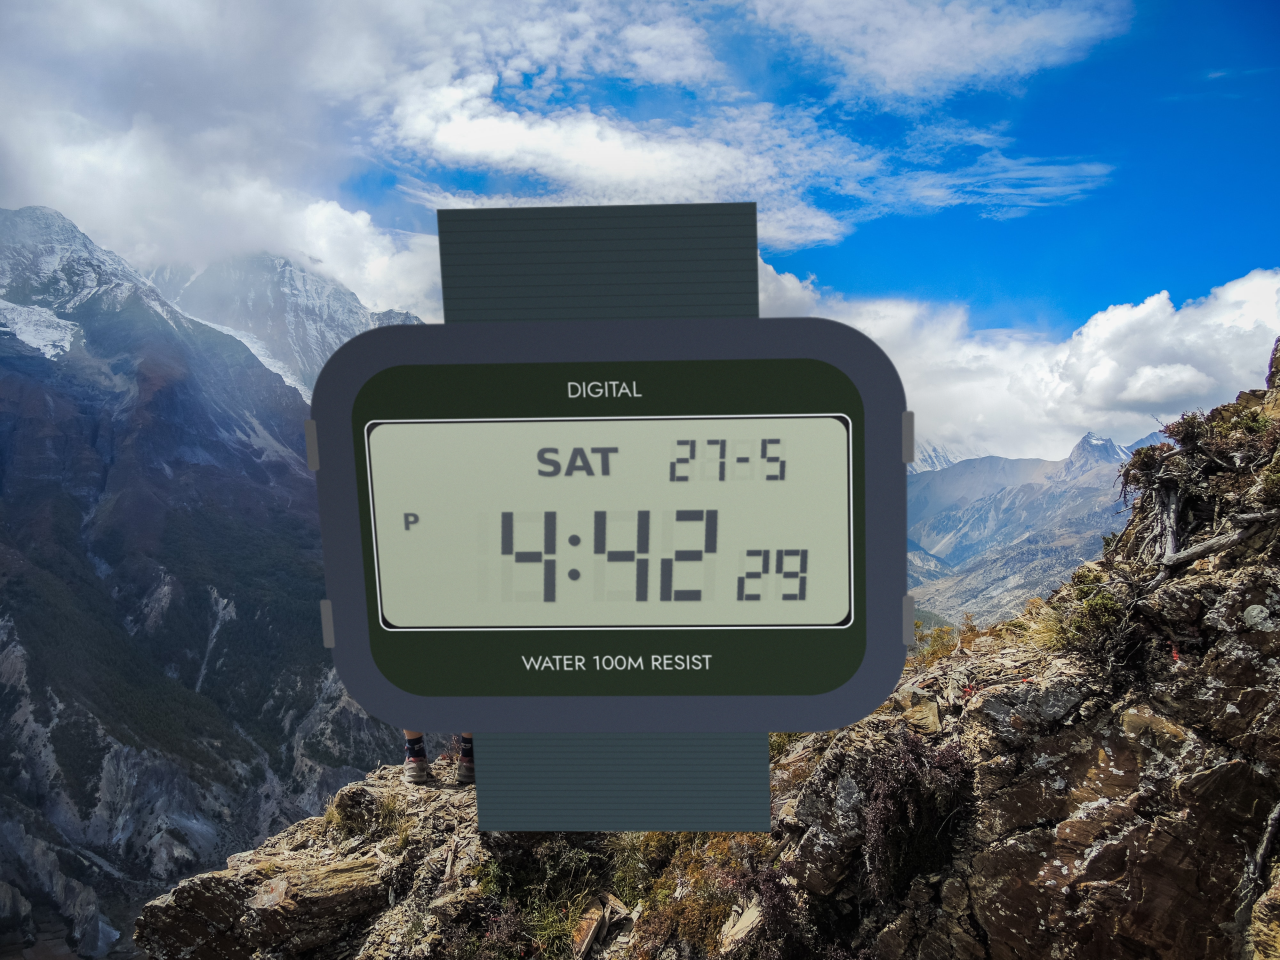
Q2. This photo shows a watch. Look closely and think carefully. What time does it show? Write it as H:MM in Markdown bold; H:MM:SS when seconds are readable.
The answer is **4:42:29**
